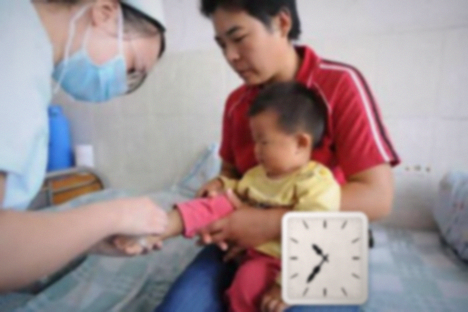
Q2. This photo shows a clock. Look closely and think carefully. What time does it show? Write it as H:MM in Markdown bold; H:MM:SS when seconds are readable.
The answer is **10:36**
